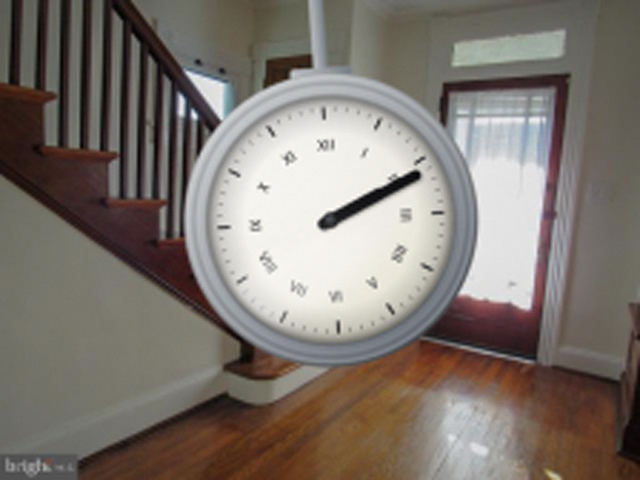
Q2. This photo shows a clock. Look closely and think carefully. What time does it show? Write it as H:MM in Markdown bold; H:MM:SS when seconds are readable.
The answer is **2:11**
